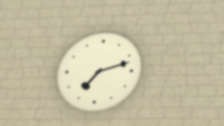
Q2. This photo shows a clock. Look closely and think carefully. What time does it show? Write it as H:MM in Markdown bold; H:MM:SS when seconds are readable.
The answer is **7:12**
